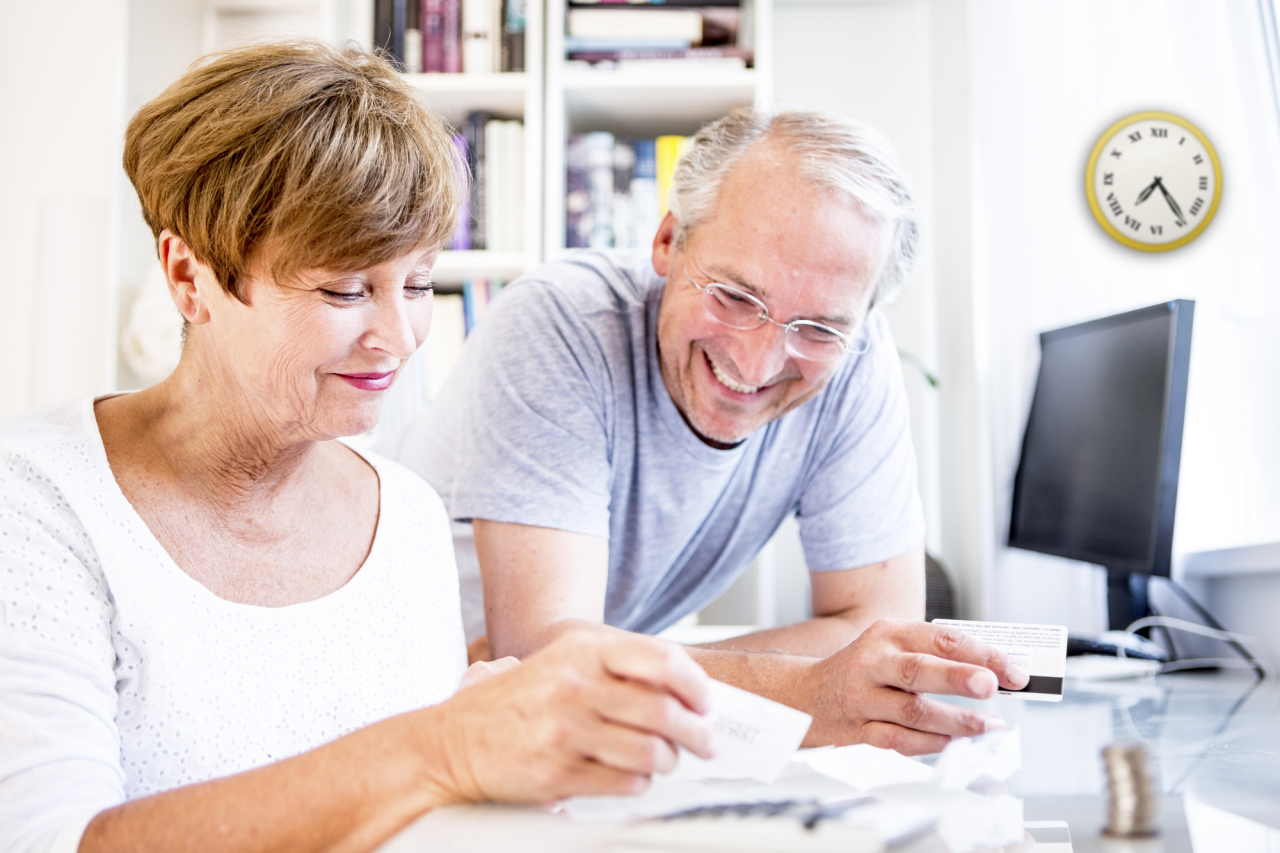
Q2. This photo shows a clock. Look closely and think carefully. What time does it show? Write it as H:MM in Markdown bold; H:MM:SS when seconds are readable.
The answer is **7:24**
